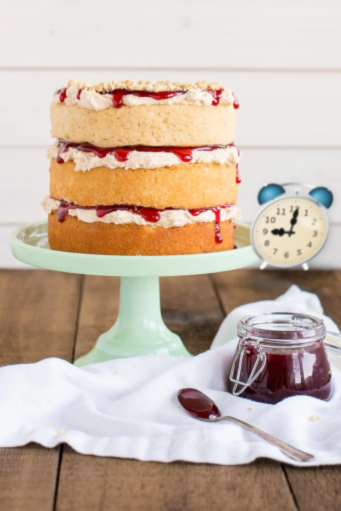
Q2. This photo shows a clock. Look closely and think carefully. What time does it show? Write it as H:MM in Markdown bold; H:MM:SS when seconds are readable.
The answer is **9:01**
